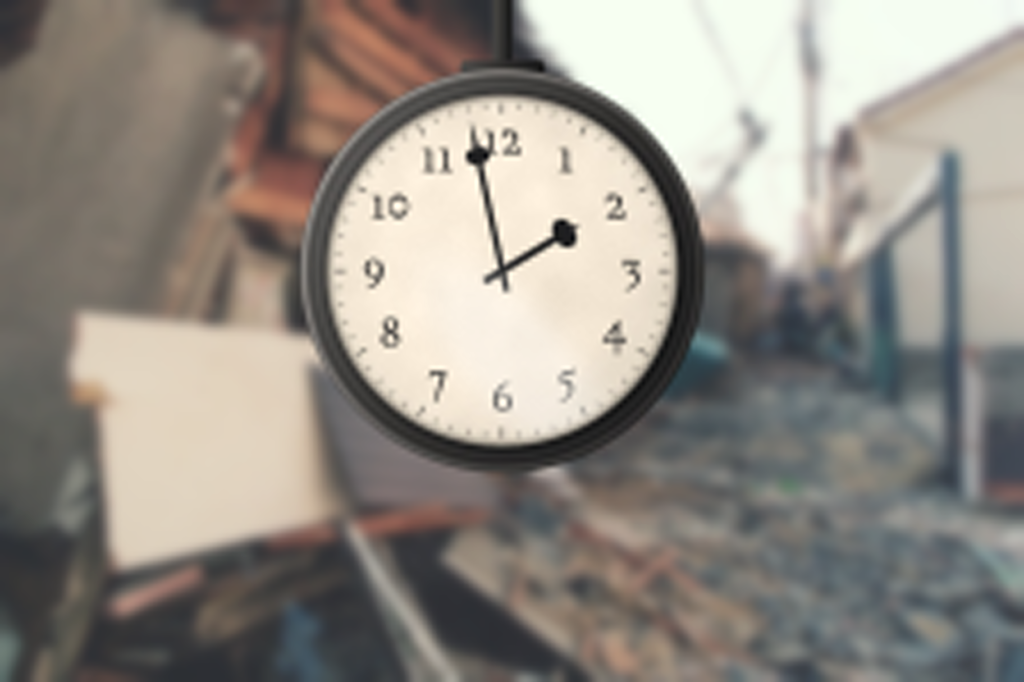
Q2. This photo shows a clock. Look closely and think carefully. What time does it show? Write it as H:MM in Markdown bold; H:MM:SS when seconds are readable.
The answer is **1:58**
